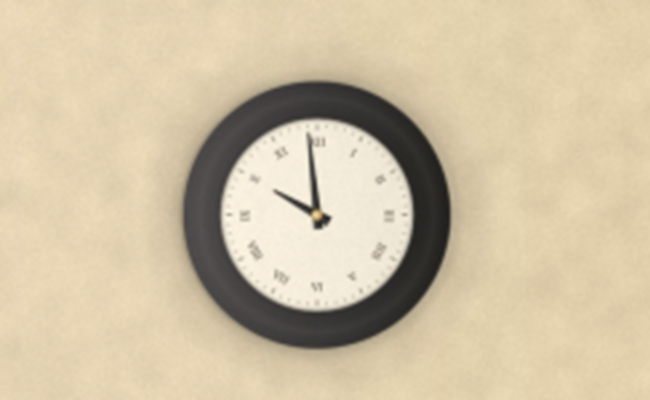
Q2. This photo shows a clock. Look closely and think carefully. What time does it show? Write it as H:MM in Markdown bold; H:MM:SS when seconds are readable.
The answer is **9:59**
